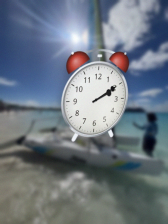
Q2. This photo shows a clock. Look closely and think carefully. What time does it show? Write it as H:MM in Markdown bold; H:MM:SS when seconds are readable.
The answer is **2:10**
